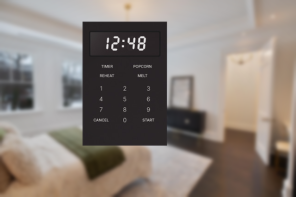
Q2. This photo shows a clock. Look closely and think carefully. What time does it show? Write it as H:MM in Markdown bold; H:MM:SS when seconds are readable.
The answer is **12:48**
